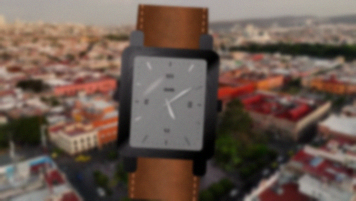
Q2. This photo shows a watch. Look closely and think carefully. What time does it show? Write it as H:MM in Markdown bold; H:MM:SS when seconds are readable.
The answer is **5:09**
